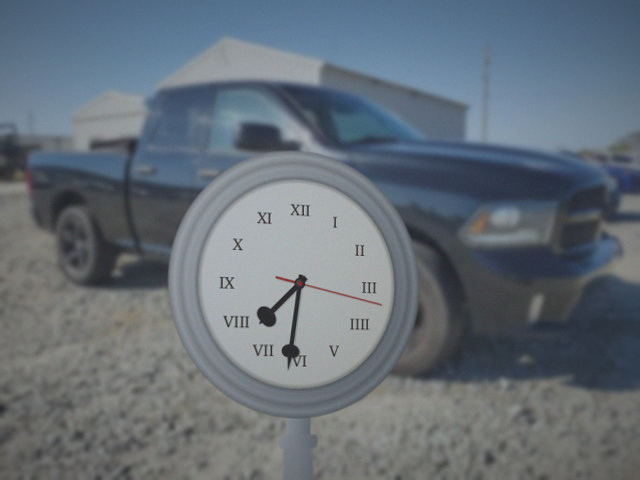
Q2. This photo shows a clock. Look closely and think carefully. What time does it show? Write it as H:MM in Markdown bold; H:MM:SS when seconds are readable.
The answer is **7:31:17**
